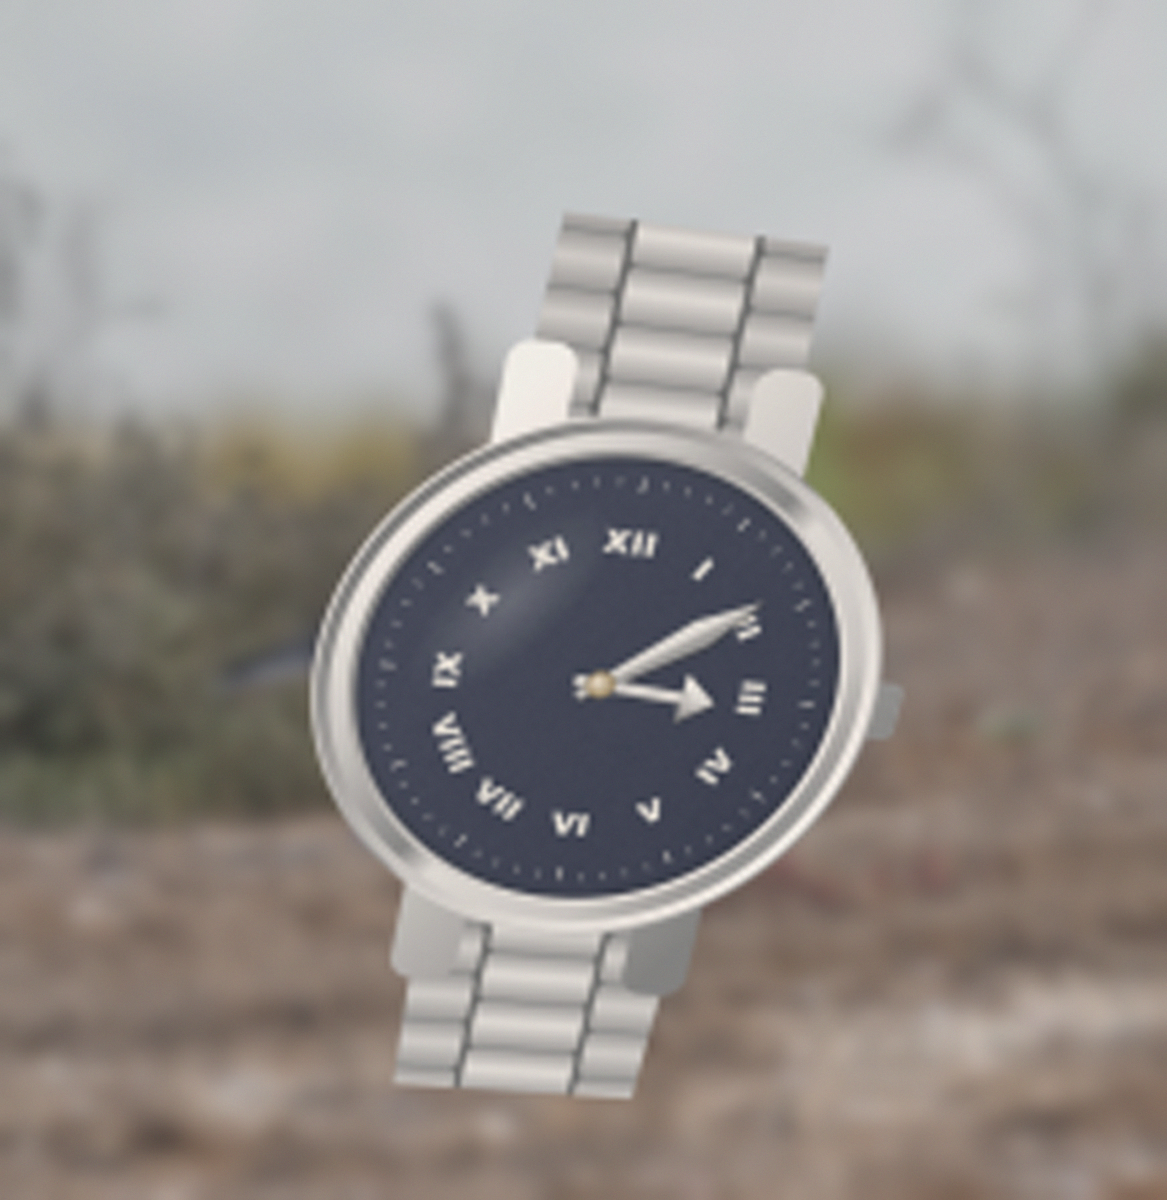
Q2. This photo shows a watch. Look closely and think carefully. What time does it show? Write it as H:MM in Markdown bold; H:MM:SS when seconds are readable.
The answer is **3:09**
